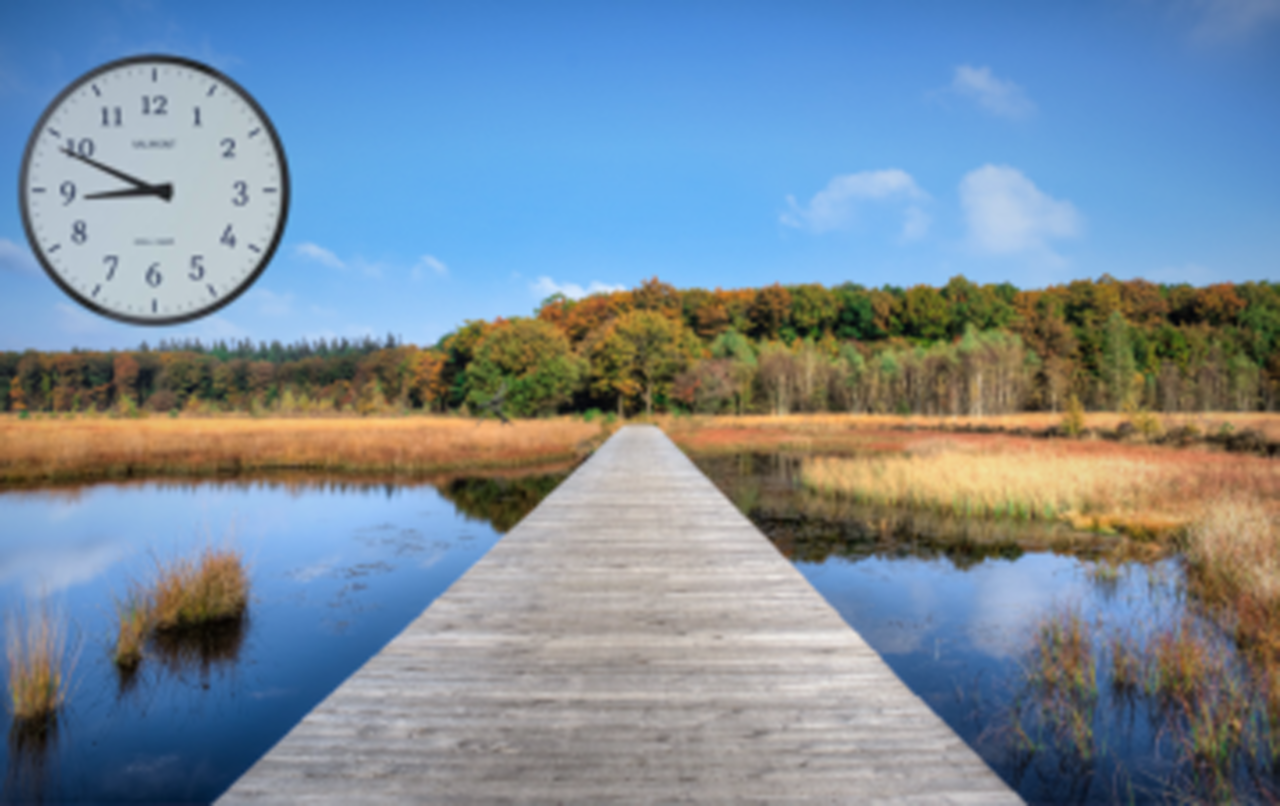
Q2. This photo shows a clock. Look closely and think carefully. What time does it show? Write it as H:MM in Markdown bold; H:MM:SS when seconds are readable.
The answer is **8:49**
